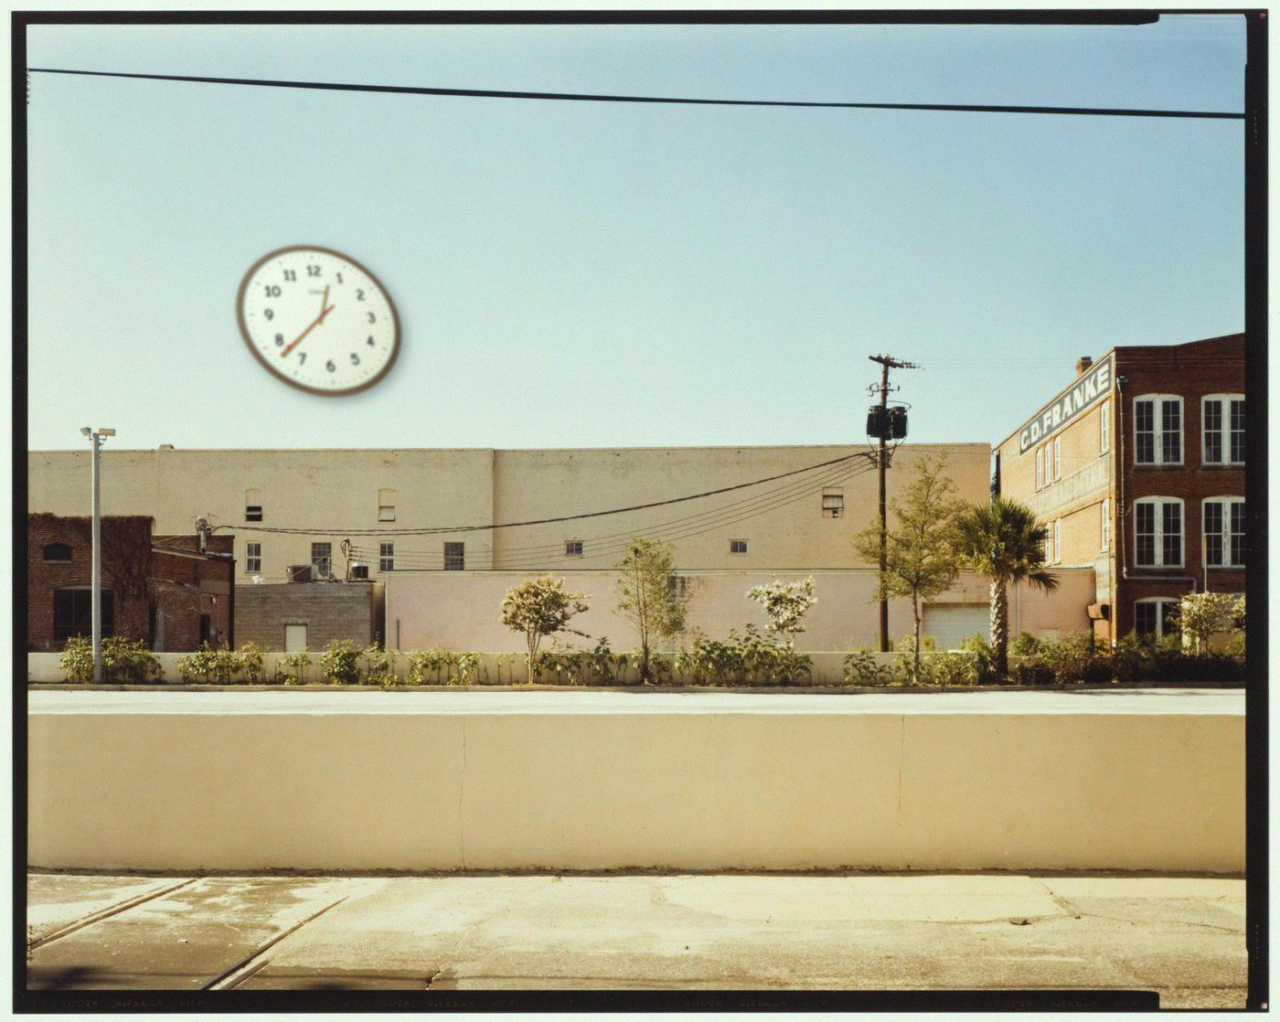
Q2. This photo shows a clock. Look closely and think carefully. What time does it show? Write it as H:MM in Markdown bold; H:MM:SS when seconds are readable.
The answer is **12:37:38**
